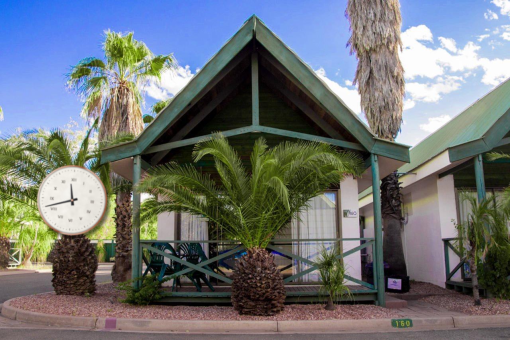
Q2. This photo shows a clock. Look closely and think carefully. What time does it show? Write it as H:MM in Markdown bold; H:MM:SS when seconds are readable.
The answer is **11:42**
